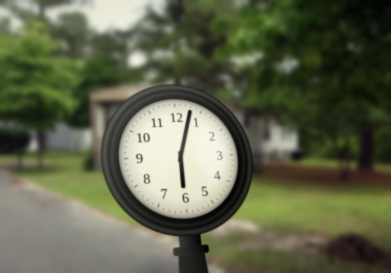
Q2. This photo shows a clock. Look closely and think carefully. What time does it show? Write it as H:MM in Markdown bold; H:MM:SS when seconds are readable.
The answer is **6:03**
